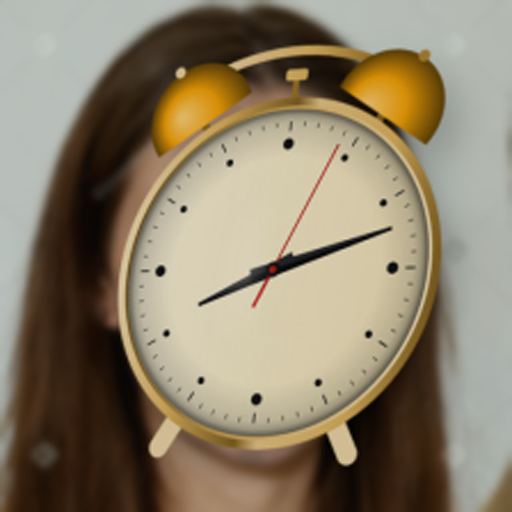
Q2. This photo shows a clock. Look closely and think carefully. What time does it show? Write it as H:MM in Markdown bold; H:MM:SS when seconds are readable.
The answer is **8:12:04**
